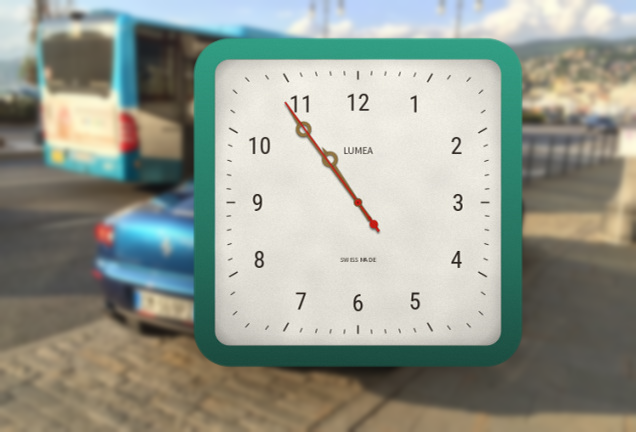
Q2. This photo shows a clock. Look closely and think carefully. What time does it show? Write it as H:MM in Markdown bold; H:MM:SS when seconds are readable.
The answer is **10:53:54**
